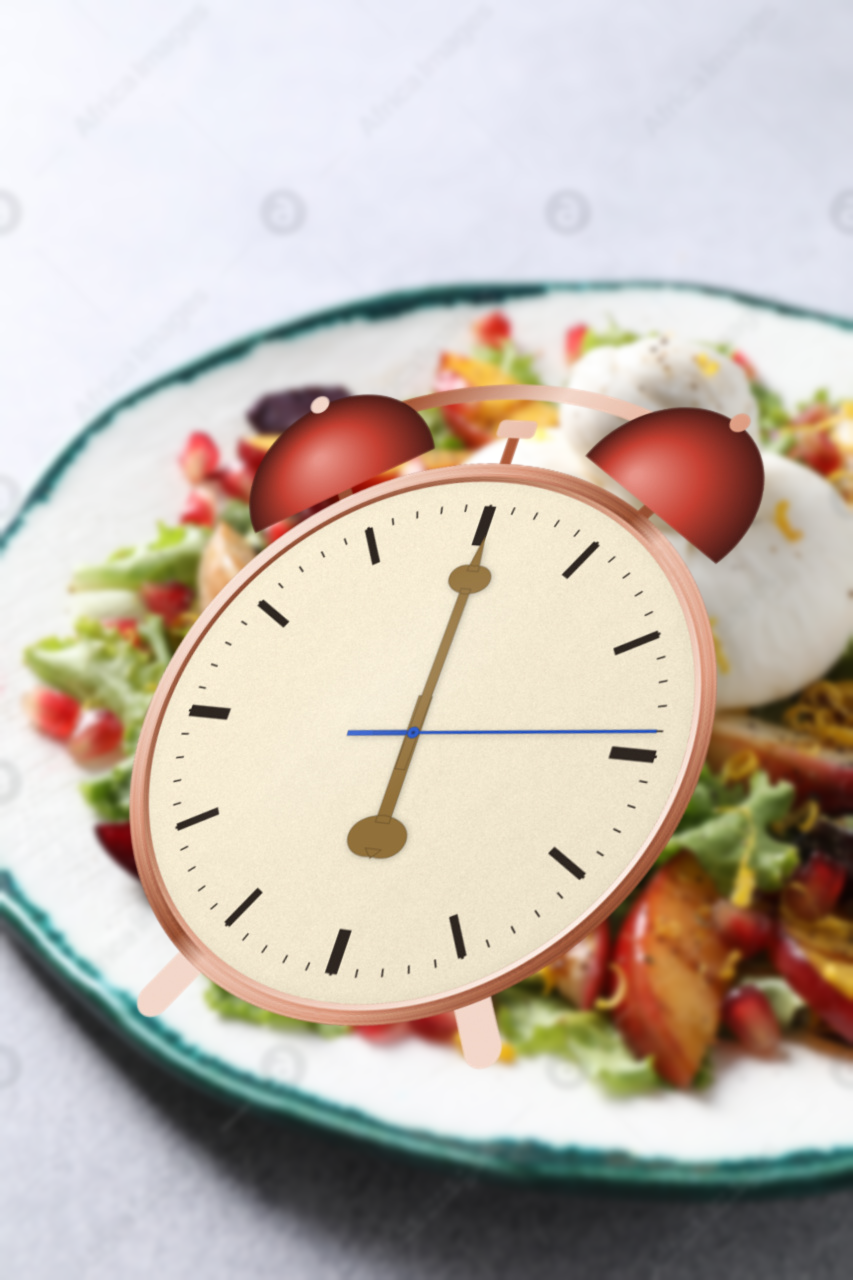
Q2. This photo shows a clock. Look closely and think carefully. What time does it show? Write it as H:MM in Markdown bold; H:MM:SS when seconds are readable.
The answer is **6:00:14**
